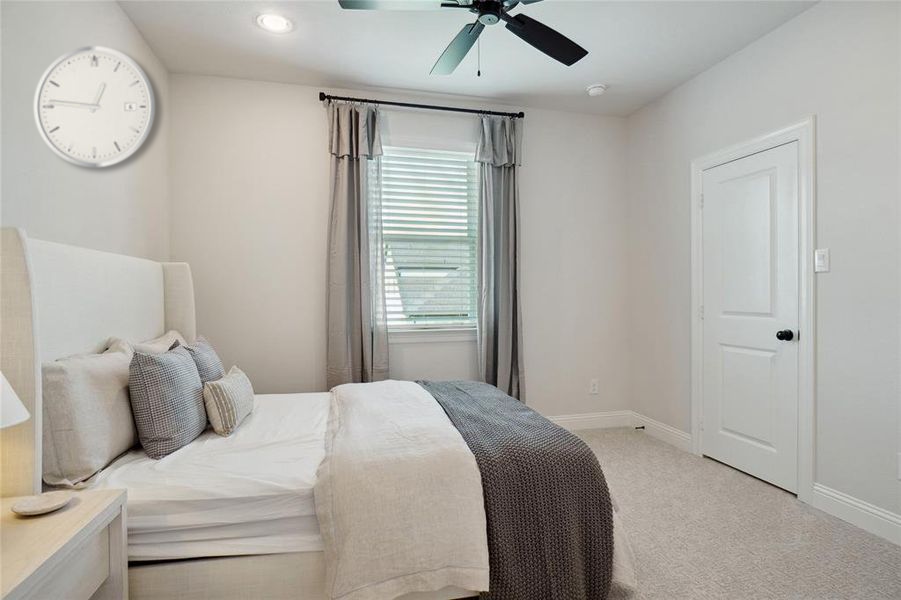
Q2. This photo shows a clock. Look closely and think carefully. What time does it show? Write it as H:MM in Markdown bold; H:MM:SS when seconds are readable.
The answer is **12:46**
